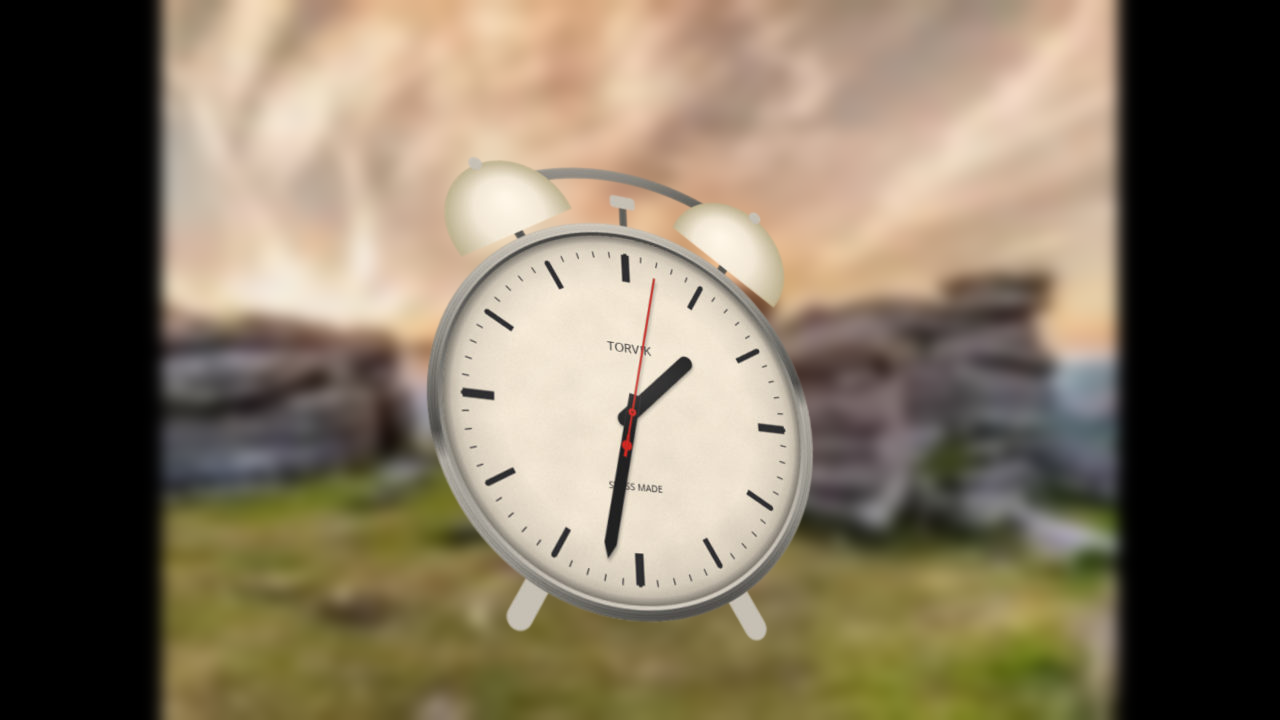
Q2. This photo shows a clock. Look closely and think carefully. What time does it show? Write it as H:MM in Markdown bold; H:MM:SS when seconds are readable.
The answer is **1:32:02**
